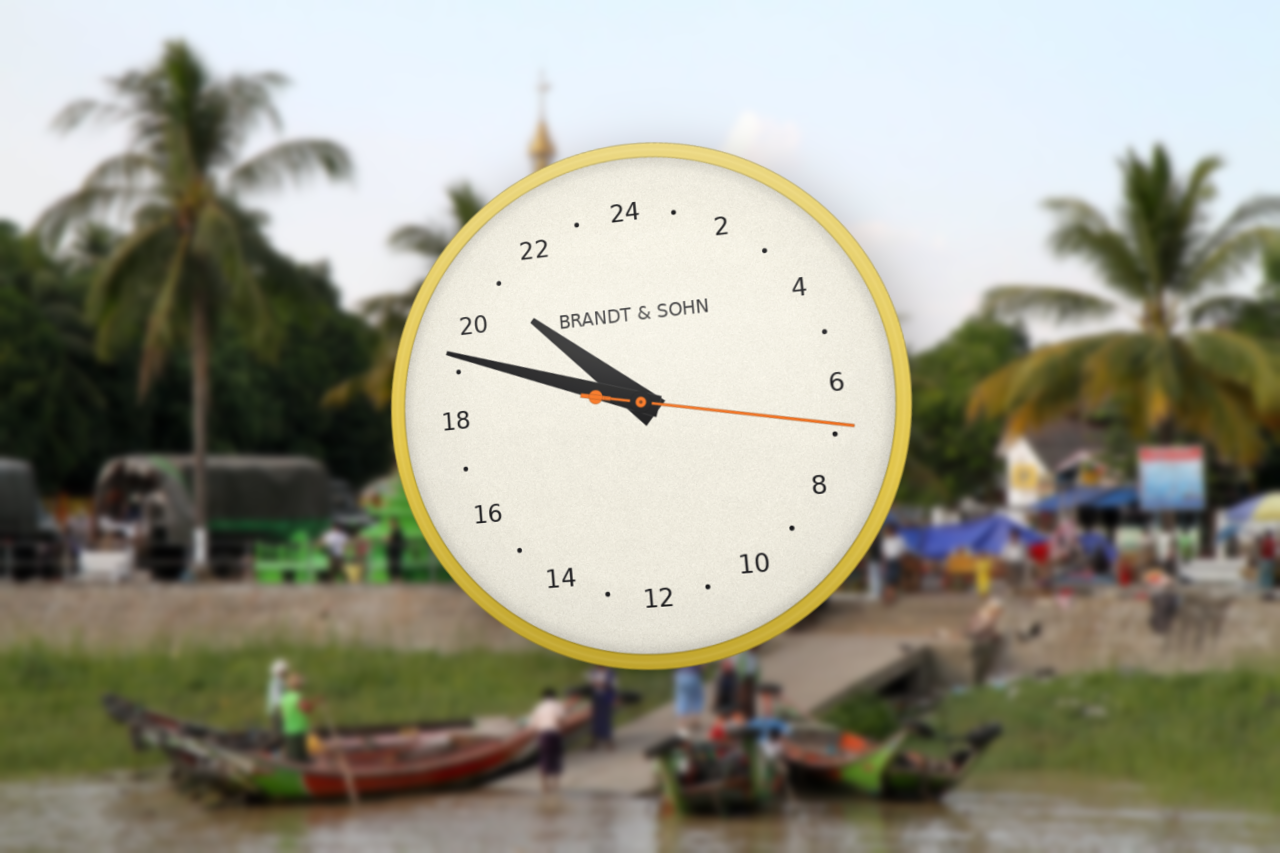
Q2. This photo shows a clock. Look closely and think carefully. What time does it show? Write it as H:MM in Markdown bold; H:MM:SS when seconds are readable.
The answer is **20:48:17**
